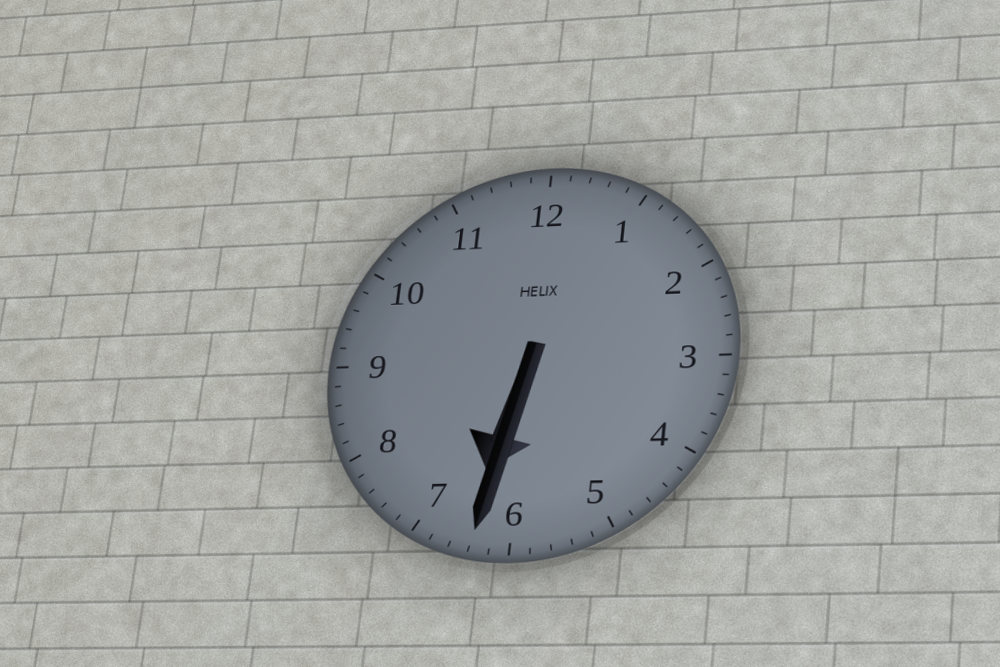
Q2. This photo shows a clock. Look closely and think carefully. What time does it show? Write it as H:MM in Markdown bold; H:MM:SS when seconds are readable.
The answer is **6:32**
